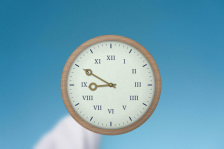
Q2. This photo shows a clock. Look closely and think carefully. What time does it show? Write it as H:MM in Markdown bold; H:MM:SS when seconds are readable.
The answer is **8:50**
